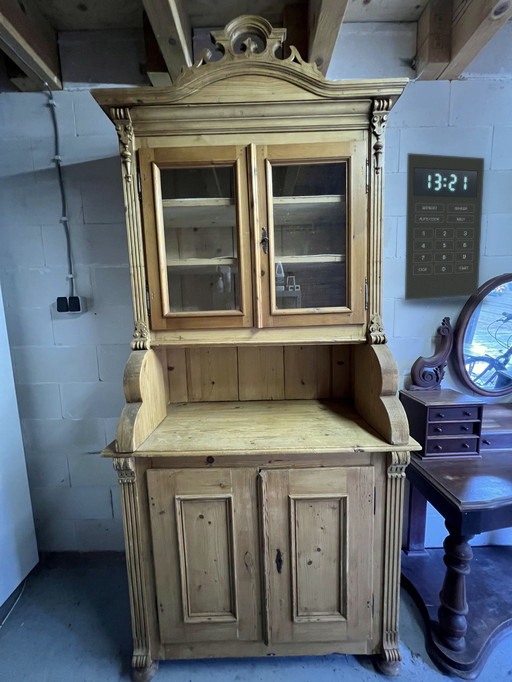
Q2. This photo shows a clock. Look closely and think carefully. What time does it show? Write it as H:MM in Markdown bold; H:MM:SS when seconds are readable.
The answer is **13:21**
